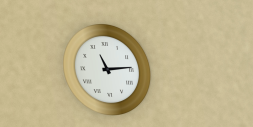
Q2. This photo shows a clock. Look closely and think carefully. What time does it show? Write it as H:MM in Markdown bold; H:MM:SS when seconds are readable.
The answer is **11:14**
